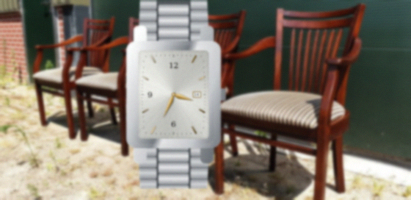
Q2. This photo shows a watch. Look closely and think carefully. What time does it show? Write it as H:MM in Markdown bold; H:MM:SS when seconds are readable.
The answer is **3:34**
